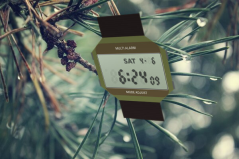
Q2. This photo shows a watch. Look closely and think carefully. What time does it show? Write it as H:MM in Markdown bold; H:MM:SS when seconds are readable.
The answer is **6:24:09**
